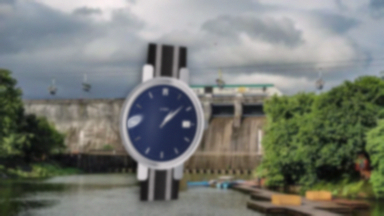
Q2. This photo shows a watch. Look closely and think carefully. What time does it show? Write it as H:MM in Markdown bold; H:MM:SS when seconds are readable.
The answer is **1:08**
